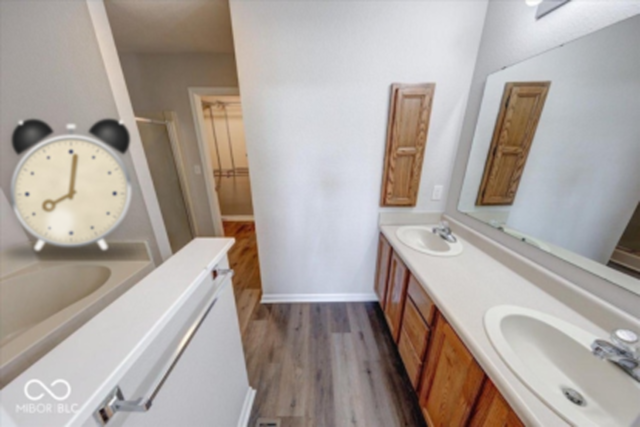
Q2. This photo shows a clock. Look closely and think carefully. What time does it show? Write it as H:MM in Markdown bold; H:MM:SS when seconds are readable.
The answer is **8:01**
